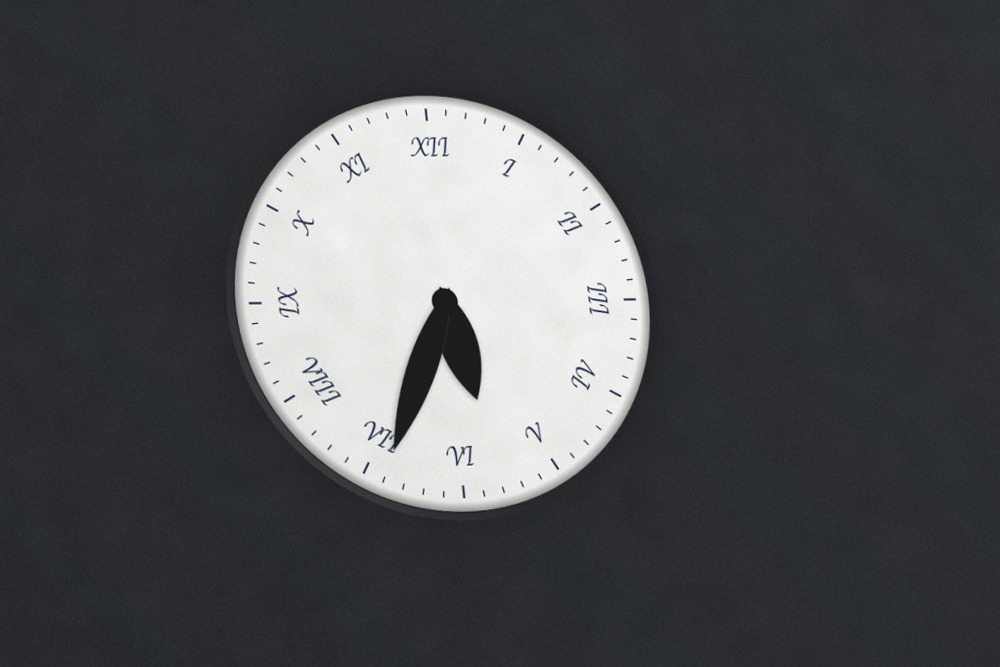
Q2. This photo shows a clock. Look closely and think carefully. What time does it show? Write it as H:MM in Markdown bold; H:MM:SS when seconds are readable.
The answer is **5:34**
